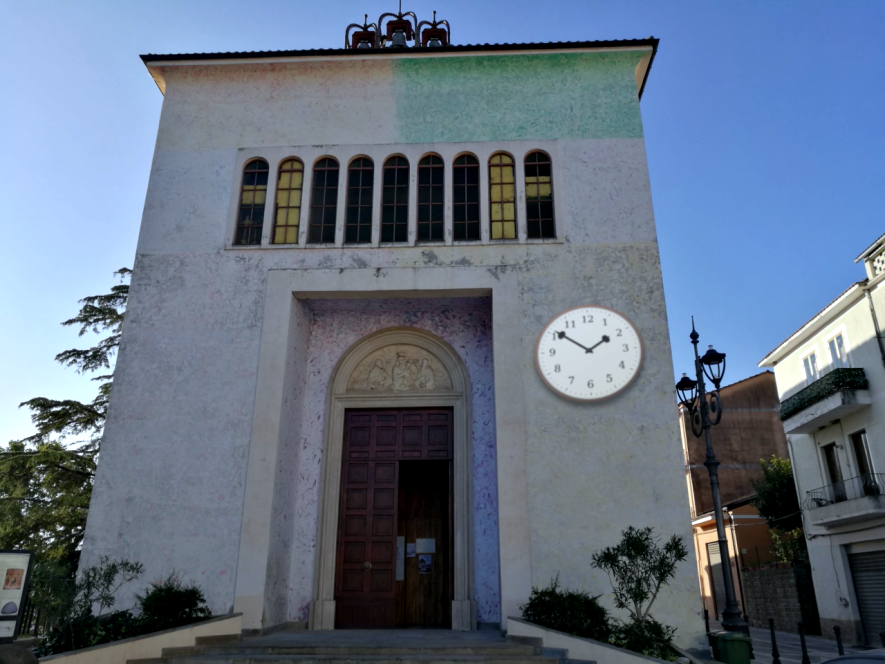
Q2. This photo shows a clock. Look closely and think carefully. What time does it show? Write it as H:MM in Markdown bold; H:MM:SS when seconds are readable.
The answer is **1:51**
